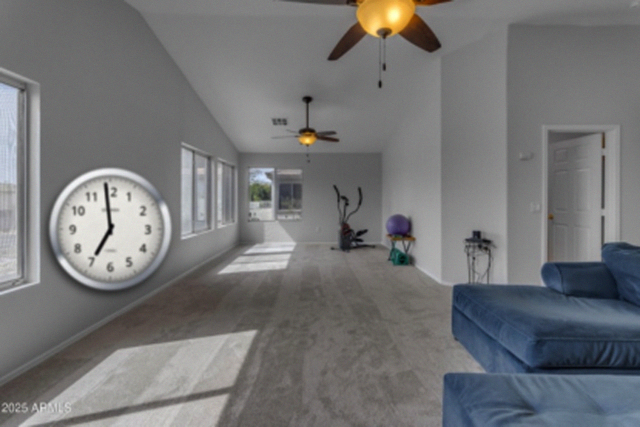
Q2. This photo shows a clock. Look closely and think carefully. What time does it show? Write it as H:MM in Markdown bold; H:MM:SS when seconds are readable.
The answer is **6:59**
